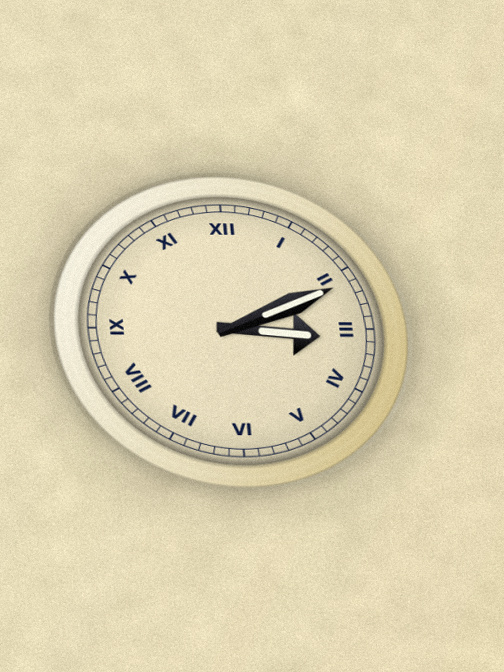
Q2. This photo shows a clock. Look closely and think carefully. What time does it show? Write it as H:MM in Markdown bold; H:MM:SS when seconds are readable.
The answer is **3:11**
